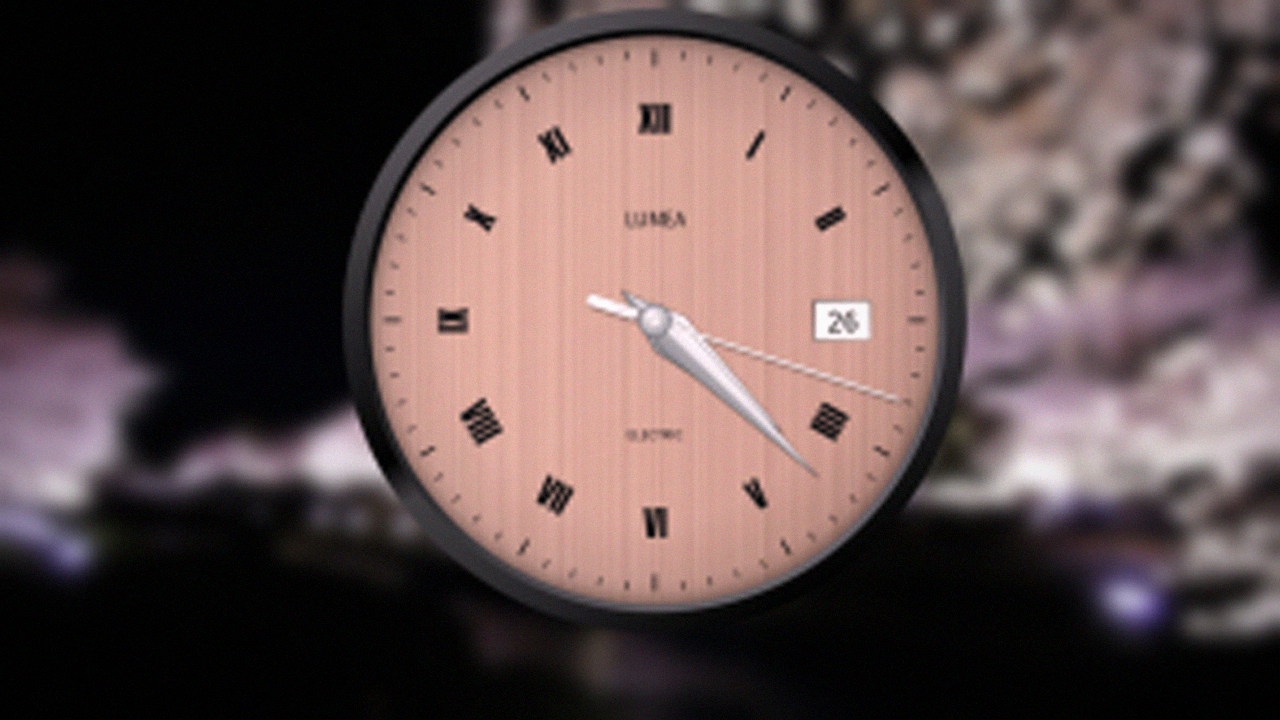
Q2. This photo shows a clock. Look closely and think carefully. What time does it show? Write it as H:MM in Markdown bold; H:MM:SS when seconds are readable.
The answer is **4:22:18**
